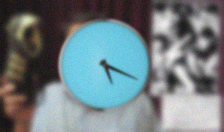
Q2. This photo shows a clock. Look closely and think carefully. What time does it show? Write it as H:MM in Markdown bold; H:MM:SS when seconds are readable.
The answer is **5:19**
